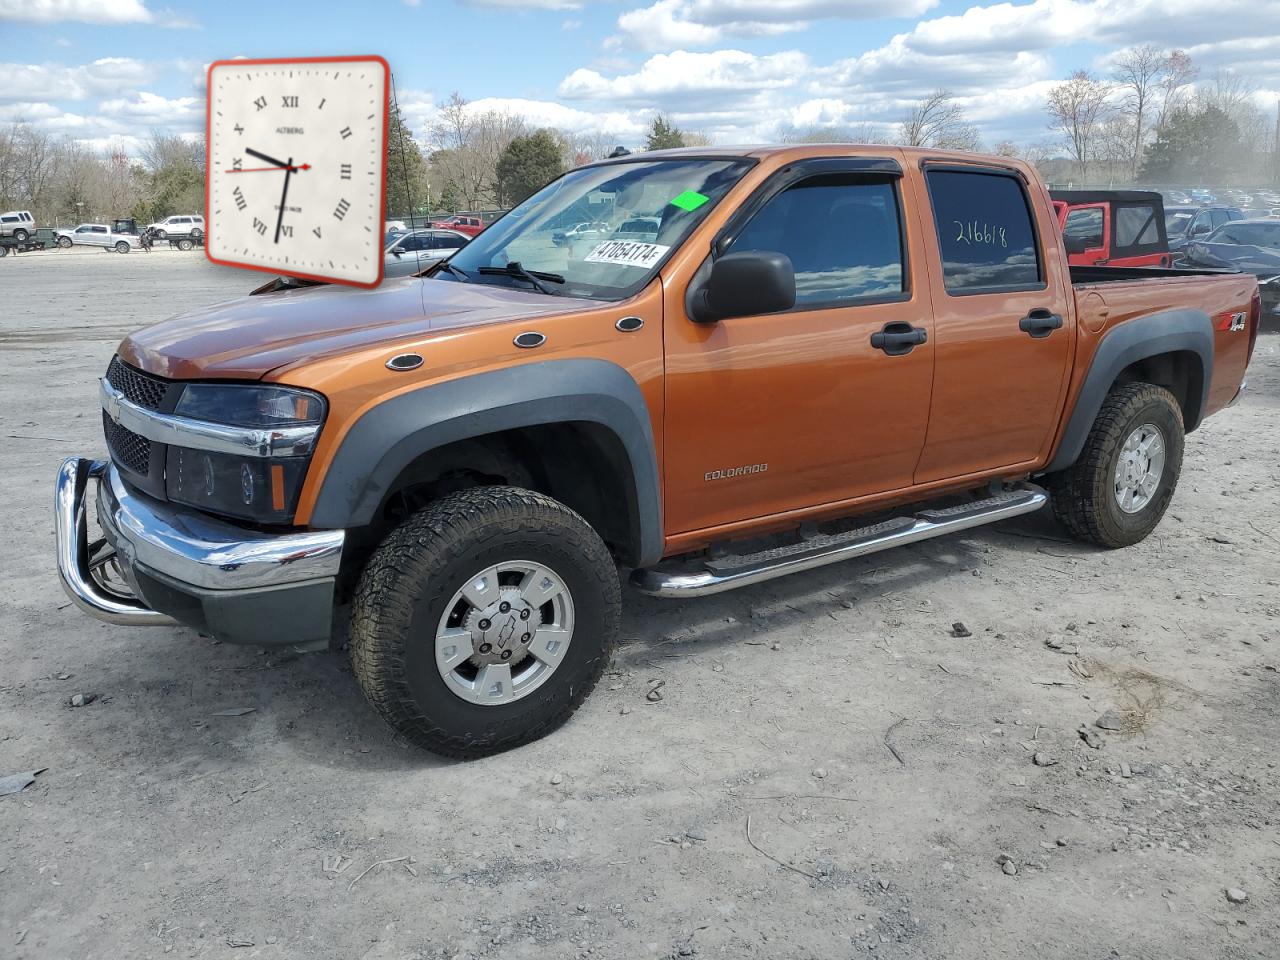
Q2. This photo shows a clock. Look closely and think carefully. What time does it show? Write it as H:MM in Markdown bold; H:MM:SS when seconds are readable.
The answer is **9:31:44**
